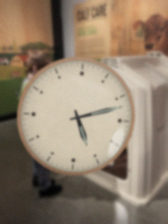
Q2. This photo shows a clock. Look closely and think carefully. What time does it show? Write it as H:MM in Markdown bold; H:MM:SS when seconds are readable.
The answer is **5:12**
